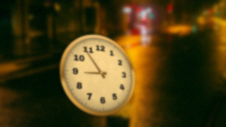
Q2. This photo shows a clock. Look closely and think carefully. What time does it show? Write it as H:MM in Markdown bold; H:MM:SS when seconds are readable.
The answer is **8:54**
